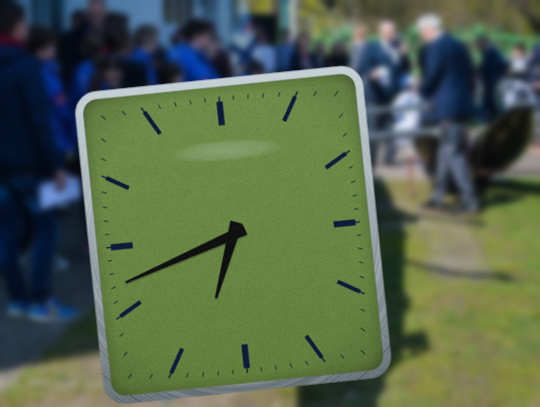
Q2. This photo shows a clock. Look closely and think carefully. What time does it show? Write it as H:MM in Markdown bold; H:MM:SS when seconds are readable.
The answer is **6:42**
